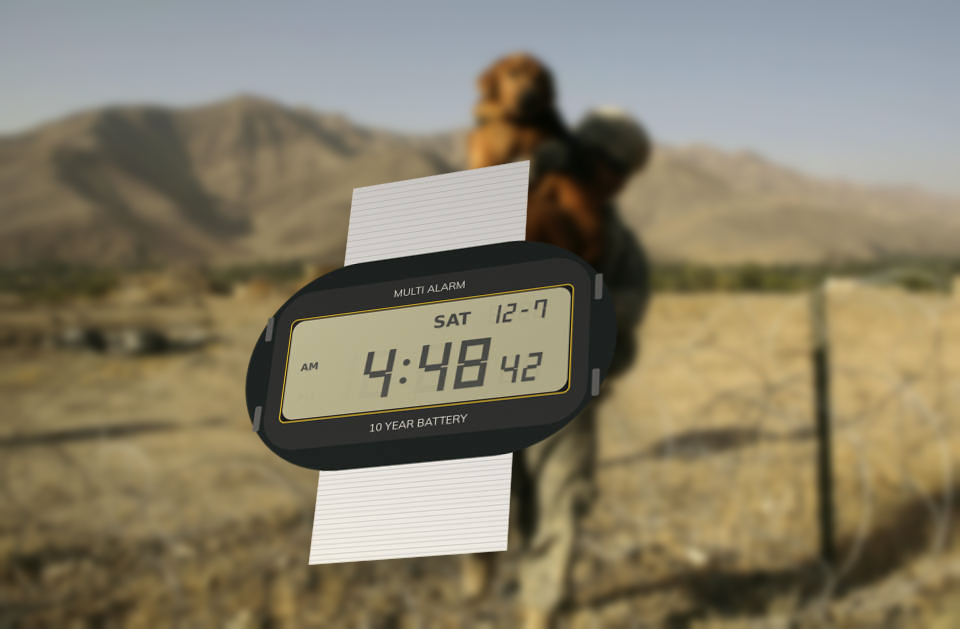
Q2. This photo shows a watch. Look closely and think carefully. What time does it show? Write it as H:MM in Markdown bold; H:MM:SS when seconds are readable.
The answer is **4:48:42**
